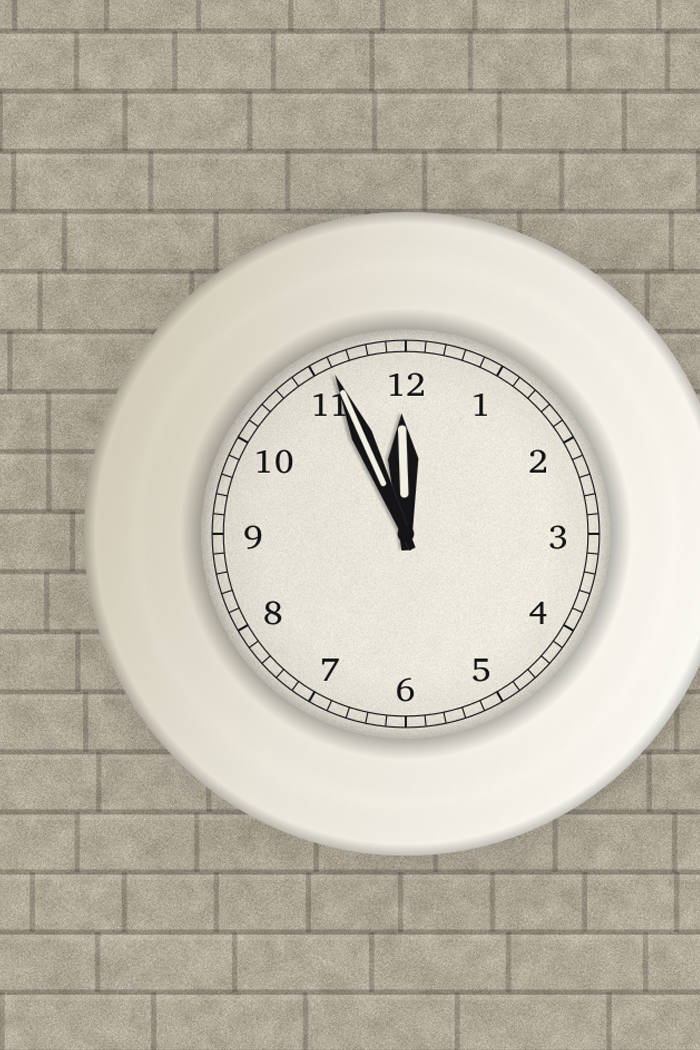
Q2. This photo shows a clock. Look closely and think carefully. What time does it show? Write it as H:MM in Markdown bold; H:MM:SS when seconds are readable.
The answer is **11:56**
